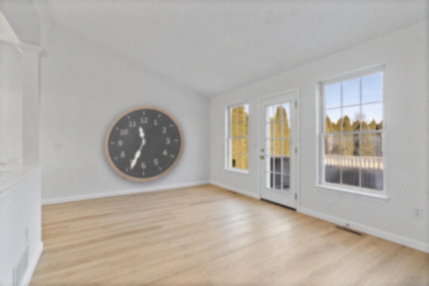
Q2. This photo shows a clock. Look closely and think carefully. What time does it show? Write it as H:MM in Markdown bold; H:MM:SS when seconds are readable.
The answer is **11:34**
